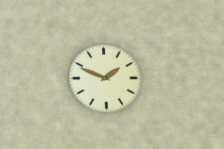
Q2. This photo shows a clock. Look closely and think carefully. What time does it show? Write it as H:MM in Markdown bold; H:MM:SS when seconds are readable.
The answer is **1:49**
